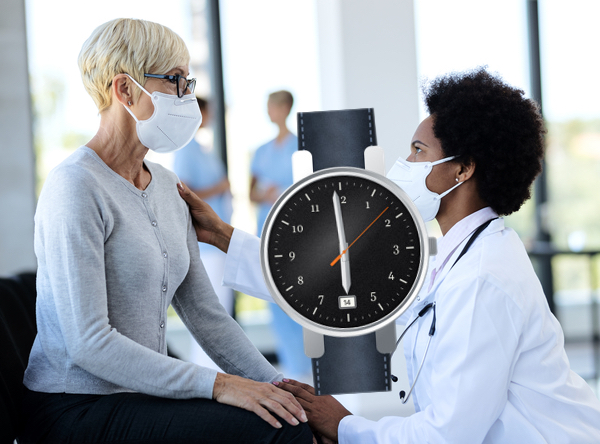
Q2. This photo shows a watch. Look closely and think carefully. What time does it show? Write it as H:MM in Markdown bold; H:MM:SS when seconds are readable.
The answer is **5:59:08**
